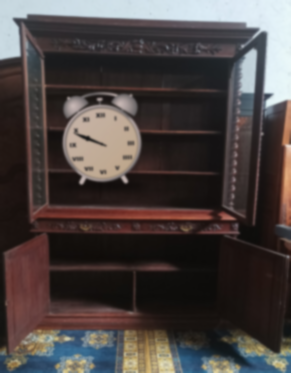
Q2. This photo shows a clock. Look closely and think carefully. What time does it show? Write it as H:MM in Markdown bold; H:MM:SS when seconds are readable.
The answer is **9:49**
